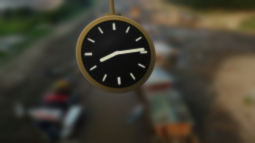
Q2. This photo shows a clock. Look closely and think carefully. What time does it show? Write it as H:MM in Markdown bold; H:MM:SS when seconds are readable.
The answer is **8:14**
